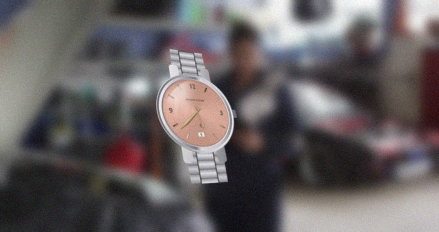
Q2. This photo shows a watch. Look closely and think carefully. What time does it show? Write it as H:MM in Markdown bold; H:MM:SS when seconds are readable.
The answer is **5:38**
